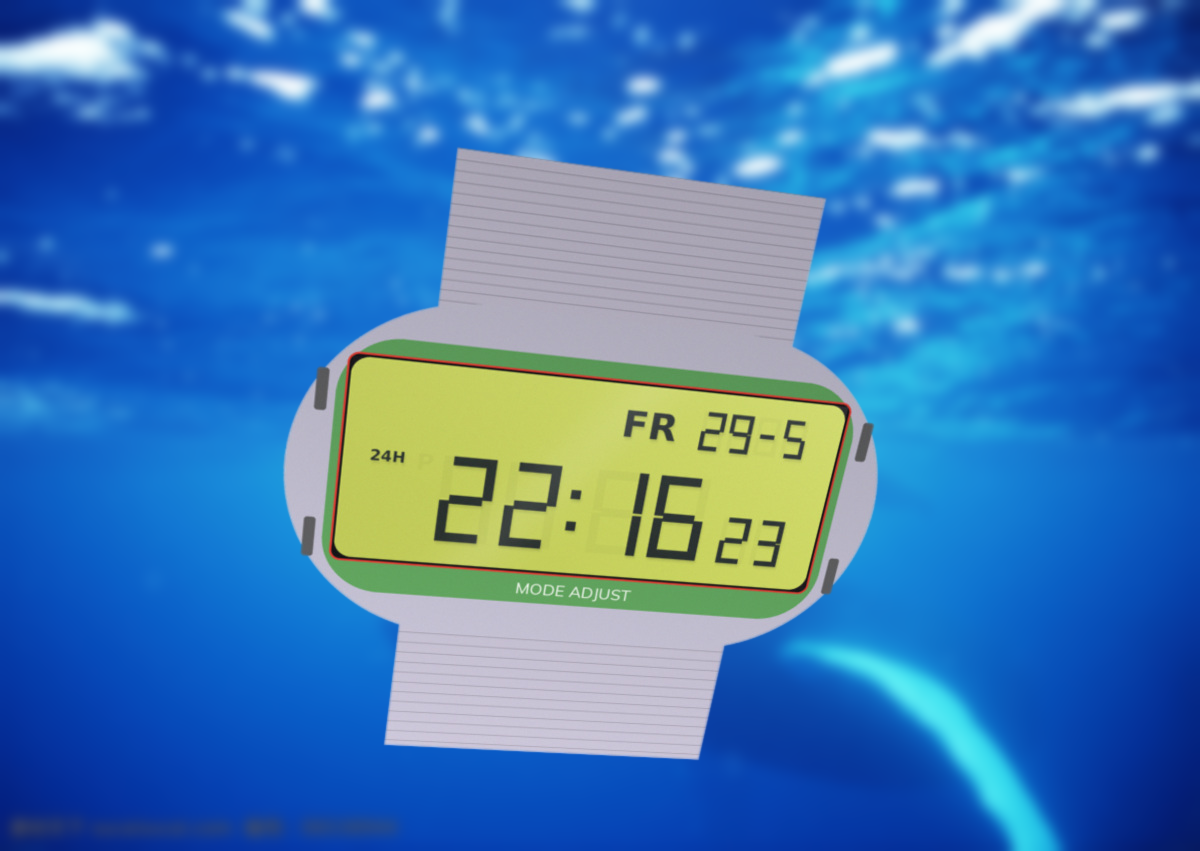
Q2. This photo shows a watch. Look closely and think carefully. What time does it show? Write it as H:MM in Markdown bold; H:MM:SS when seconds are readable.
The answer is **22:16:23**
